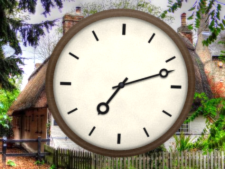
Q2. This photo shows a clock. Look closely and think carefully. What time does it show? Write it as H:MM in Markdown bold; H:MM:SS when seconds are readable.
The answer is **7:12**
